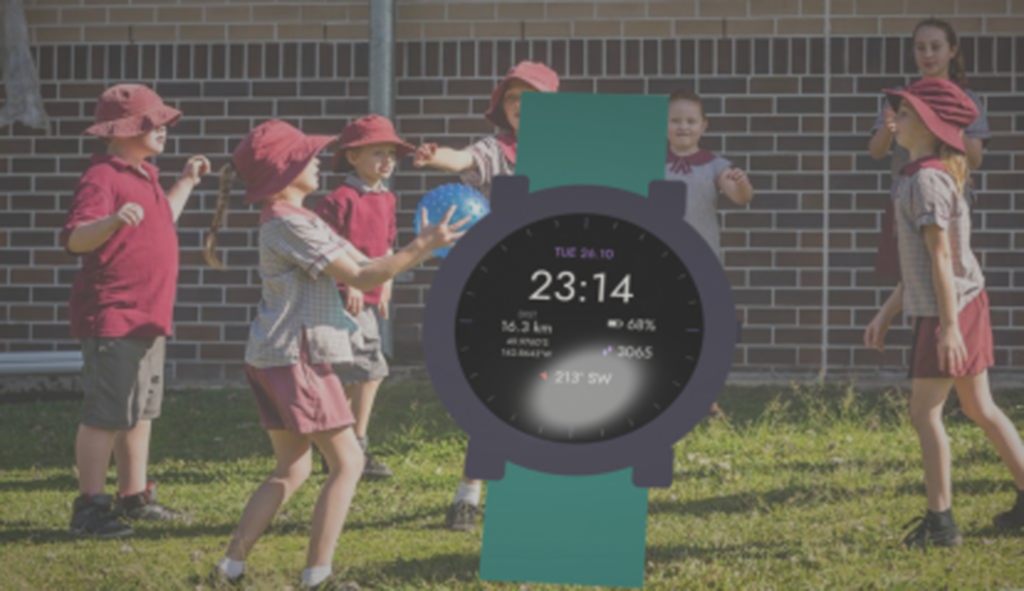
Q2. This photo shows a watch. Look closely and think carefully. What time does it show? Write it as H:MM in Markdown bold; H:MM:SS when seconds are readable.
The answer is **23:14**
